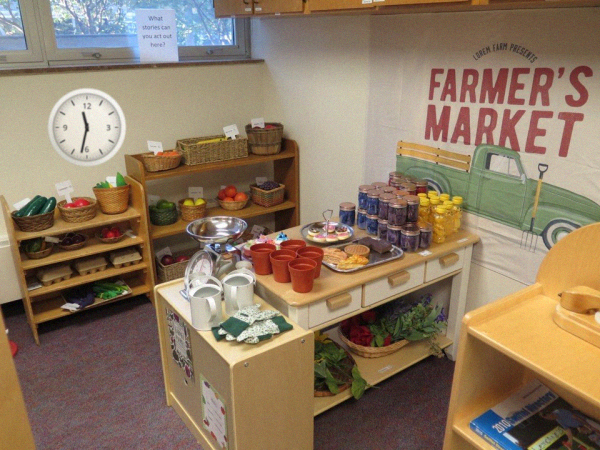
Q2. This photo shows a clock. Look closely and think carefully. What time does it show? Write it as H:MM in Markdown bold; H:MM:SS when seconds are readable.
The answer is **11:32**
